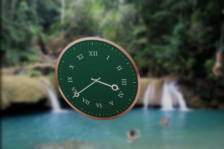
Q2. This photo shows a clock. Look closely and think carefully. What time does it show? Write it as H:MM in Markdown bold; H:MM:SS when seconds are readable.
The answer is **3:39**
